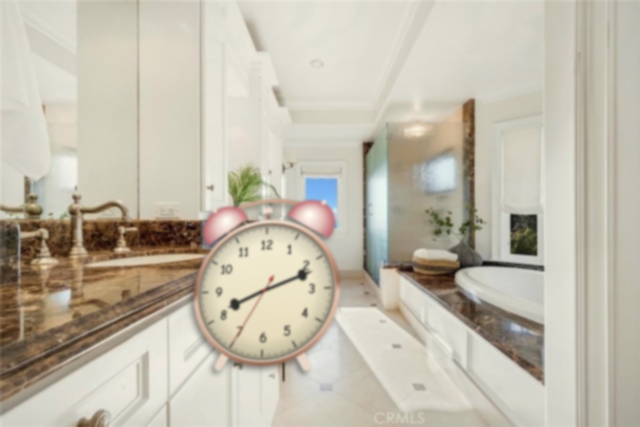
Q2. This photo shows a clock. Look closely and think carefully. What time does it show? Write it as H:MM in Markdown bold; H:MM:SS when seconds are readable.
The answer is **8:11:35**
